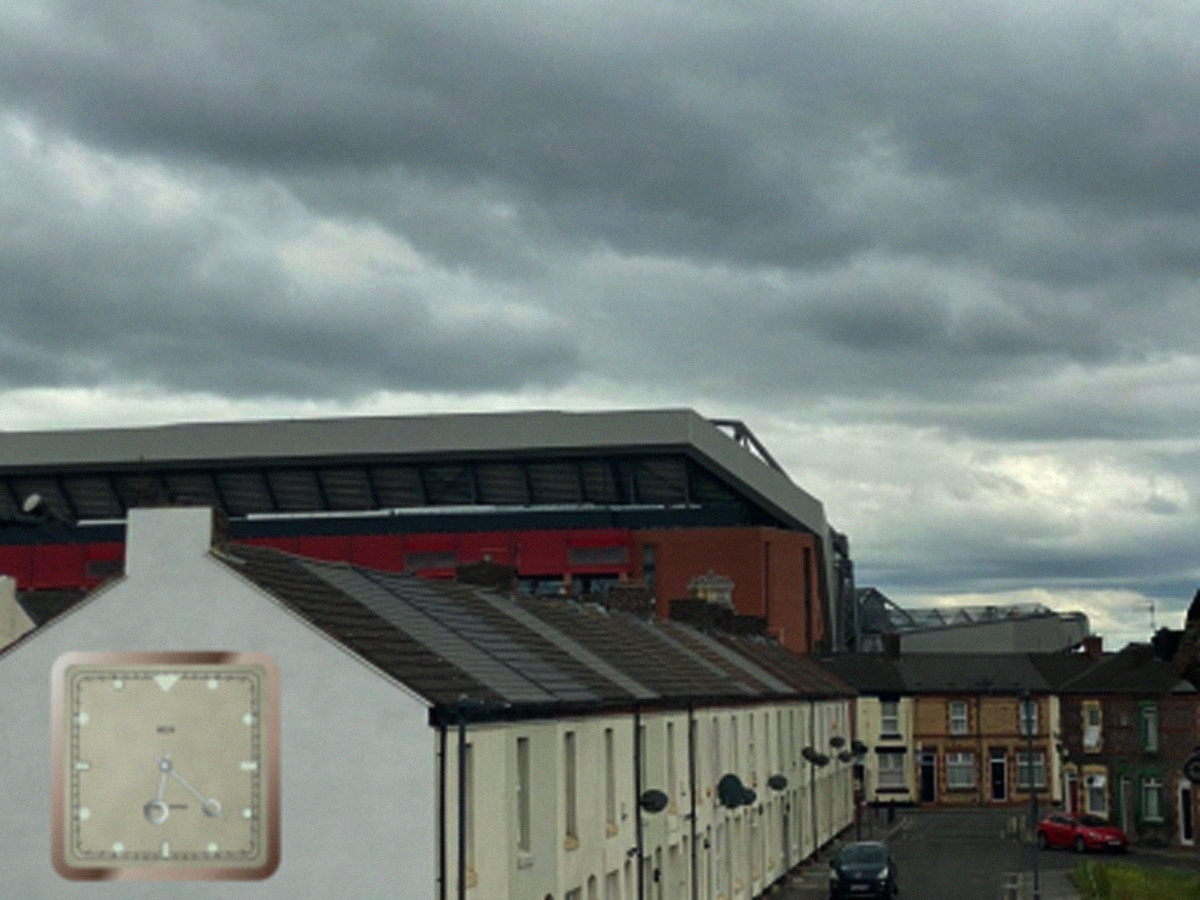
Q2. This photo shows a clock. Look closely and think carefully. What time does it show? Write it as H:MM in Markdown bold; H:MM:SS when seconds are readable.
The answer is **6:22**
